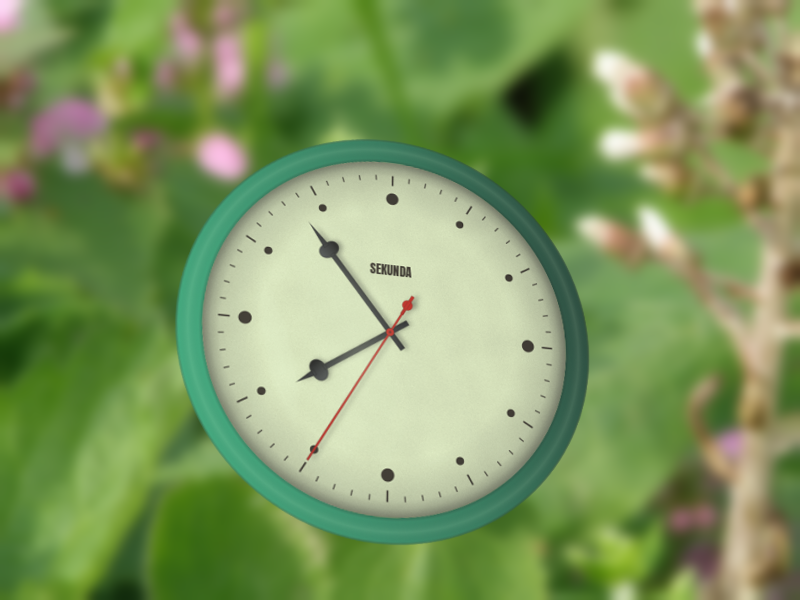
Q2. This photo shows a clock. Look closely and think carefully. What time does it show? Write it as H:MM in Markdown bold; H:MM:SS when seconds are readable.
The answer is **7:53:35**
